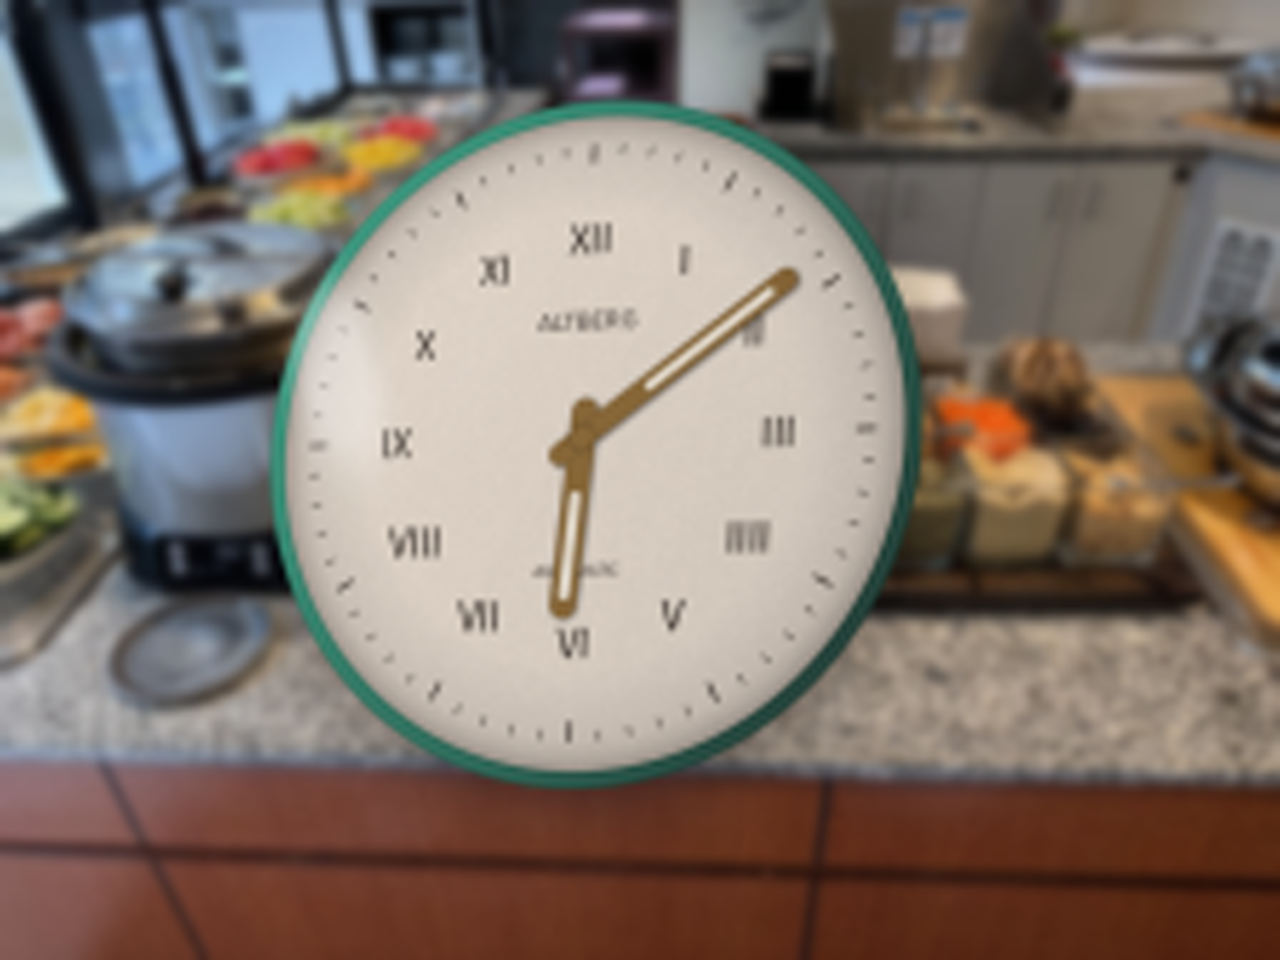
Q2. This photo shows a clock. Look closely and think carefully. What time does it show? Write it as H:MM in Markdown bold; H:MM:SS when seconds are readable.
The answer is **6:09**
